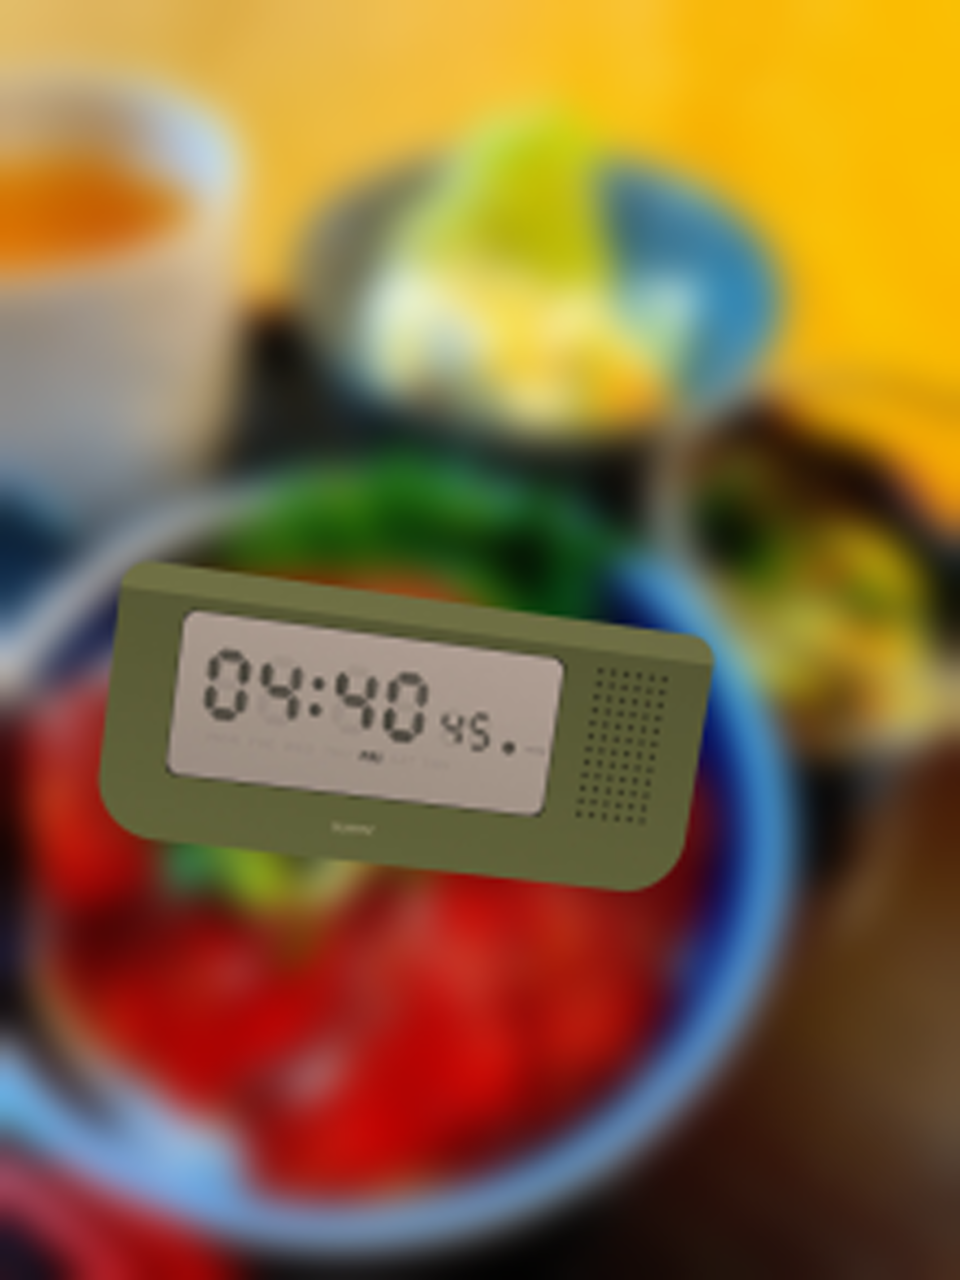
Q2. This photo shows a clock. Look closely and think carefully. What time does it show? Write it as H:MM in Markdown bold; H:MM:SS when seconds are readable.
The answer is **4:40:45**
